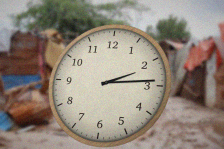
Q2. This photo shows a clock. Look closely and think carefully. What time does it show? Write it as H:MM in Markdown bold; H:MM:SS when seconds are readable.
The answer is **2:14**
